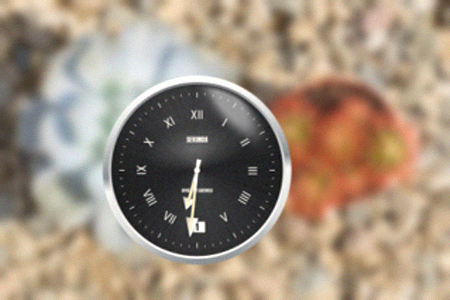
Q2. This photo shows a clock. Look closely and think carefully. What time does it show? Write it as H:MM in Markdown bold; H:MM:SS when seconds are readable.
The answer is **6:31**
